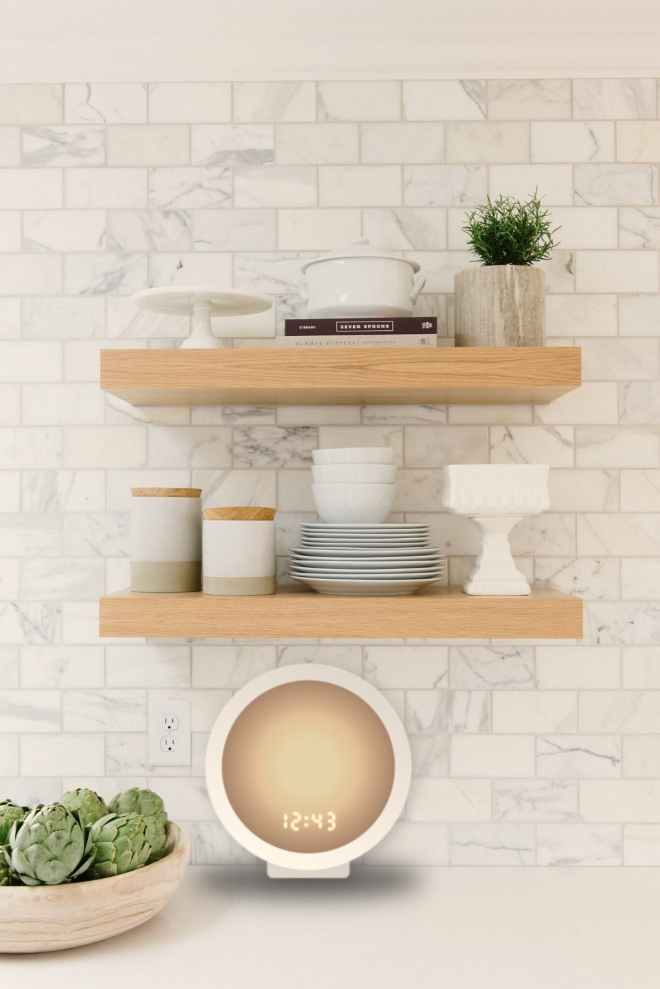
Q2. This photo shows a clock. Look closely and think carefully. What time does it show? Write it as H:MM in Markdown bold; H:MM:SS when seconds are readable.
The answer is **12:43**
